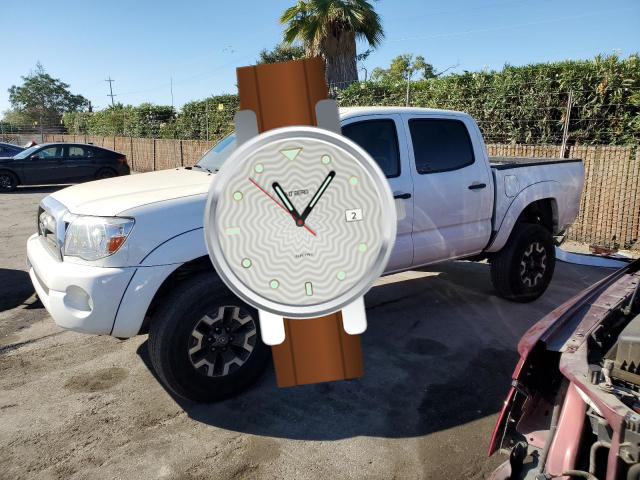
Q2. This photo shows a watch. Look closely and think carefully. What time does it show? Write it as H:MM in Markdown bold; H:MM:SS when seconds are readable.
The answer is **11:06:53**
